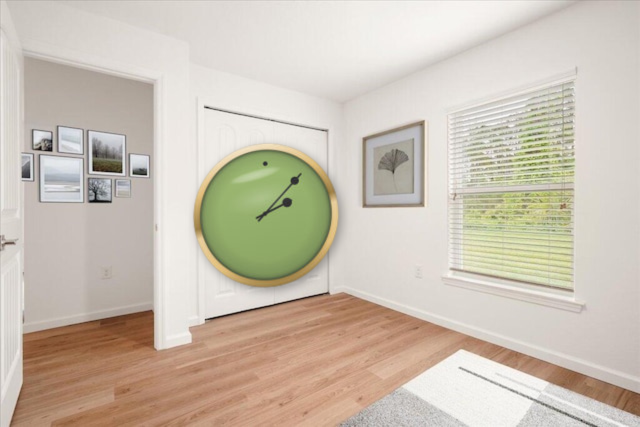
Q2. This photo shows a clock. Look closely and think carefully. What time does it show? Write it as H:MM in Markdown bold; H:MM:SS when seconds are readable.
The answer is **2:07**
